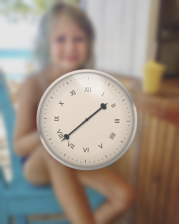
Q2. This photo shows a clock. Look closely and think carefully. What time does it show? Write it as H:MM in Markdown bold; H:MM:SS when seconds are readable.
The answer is **1:38**
